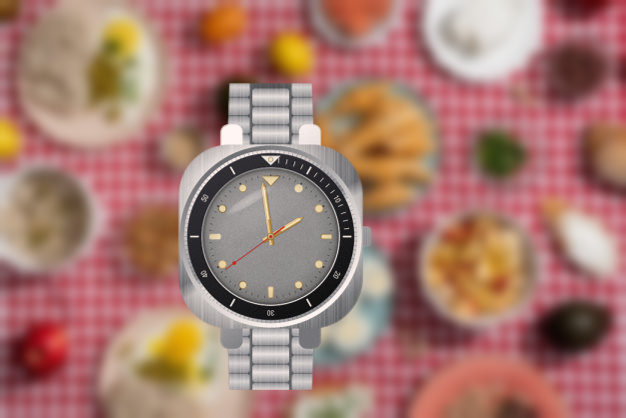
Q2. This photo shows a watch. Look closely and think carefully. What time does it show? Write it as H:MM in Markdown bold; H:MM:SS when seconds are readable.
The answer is **1:58:39**
